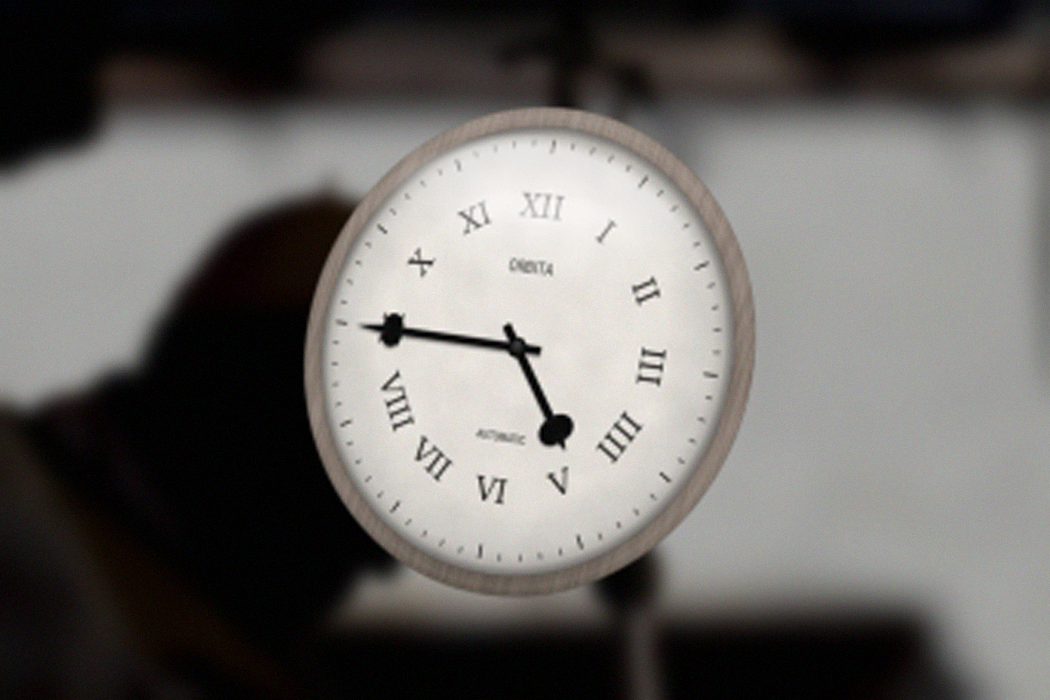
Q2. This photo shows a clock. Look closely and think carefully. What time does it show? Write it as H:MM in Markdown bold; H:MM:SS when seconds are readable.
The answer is **4:45**
